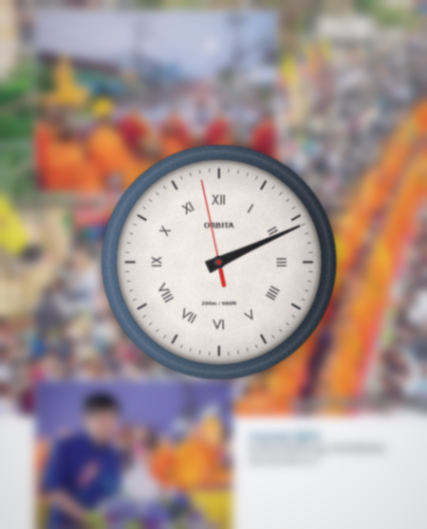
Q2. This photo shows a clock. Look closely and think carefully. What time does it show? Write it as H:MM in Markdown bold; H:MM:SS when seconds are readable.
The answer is **2:10:58**
